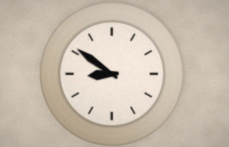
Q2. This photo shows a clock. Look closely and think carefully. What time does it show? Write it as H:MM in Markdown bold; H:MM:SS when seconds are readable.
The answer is **8:51**
